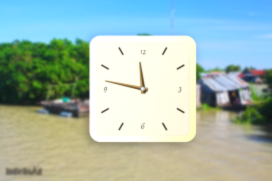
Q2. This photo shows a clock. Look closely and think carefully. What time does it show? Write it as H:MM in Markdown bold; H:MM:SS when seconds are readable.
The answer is **11:47**
